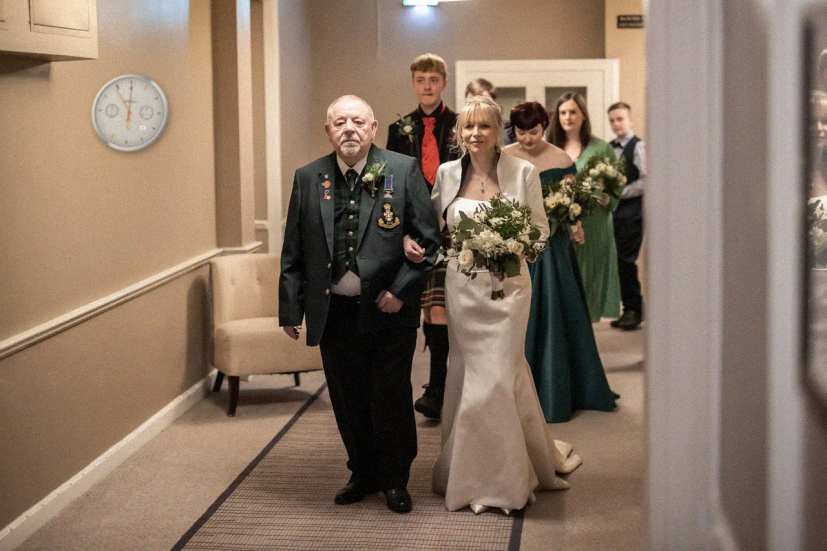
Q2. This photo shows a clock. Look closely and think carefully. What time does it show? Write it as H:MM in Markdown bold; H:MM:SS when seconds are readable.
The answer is **5:54**
